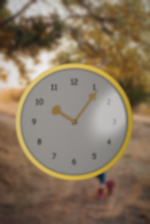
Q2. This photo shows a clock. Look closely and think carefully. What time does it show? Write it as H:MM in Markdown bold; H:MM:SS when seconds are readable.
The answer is **10:06**
